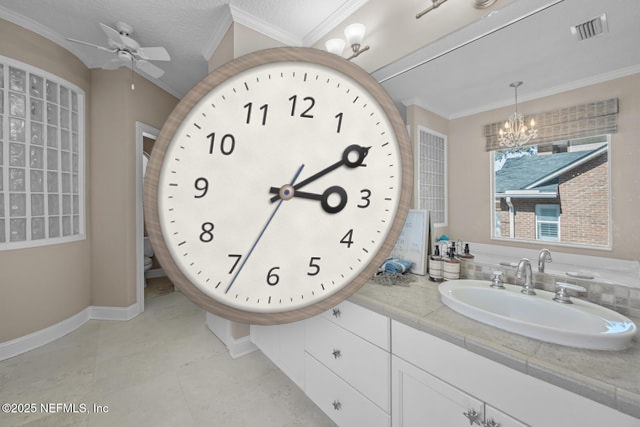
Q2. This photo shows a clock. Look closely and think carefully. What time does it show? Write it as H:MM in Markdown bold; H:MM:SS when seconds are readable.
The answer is **3:09:34**
